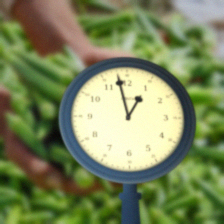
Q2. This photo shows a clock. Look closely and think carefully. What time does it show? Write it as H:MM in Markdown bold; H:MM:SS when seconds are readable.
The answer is **12:58**
